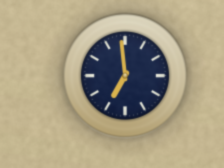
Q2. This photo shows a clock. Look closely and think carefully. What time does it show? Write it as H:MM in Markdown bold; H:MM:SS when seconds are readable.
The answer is **6:59**
